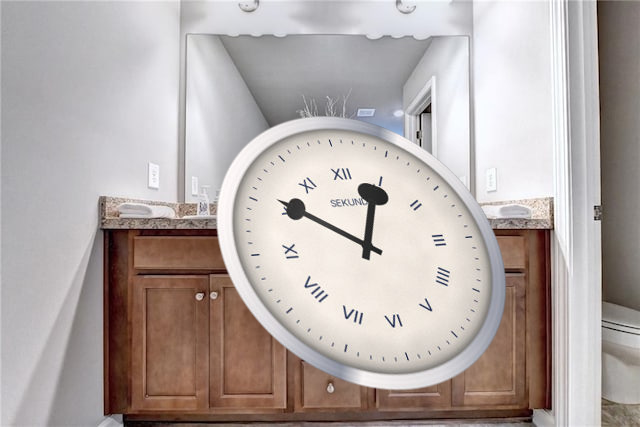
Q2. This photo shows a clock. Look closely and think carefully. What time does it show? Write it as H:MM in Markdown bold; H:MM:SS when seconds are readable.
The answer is **12:51**
